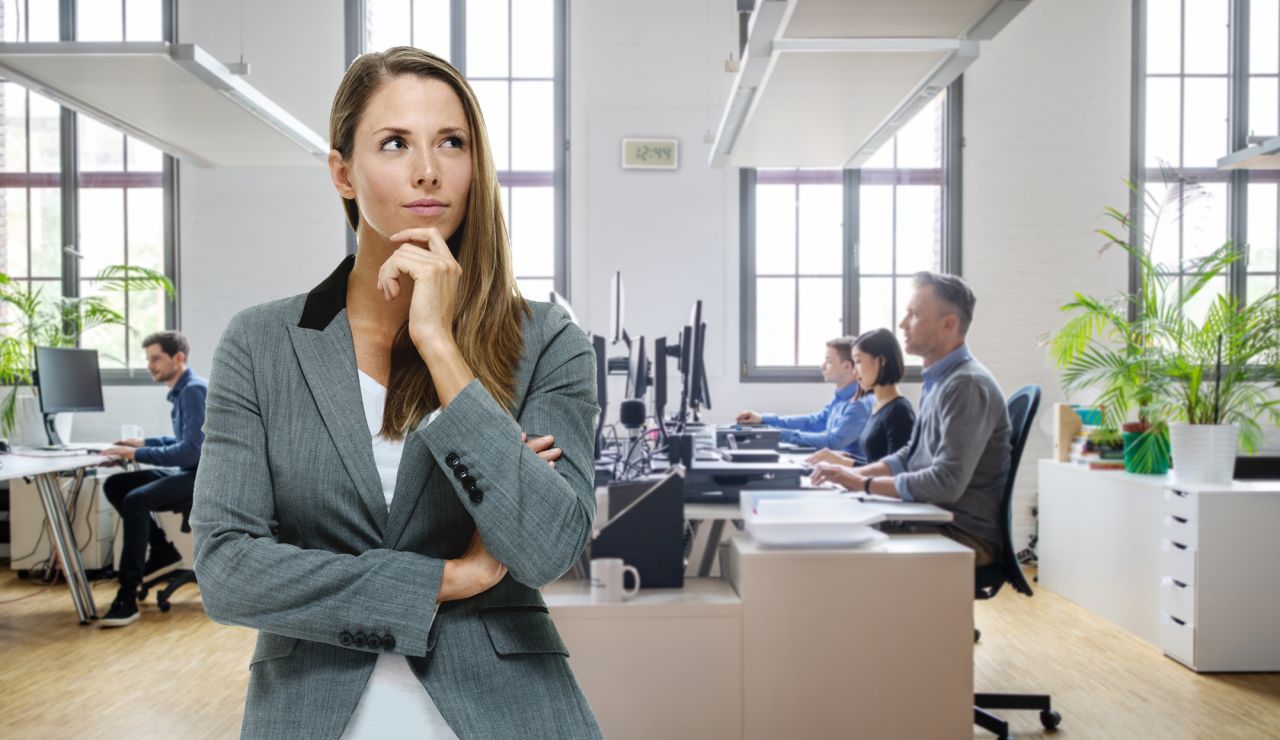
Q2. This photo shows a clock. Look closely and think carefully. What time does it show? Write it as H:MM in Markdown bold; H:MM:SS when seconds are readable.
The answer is **12:44**
